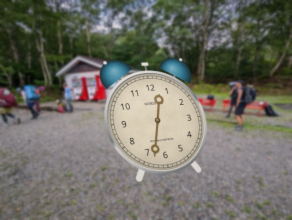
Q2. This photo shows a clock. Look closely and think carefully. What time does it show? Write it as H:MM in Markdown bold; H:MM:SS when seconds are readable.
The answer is **12:33**
